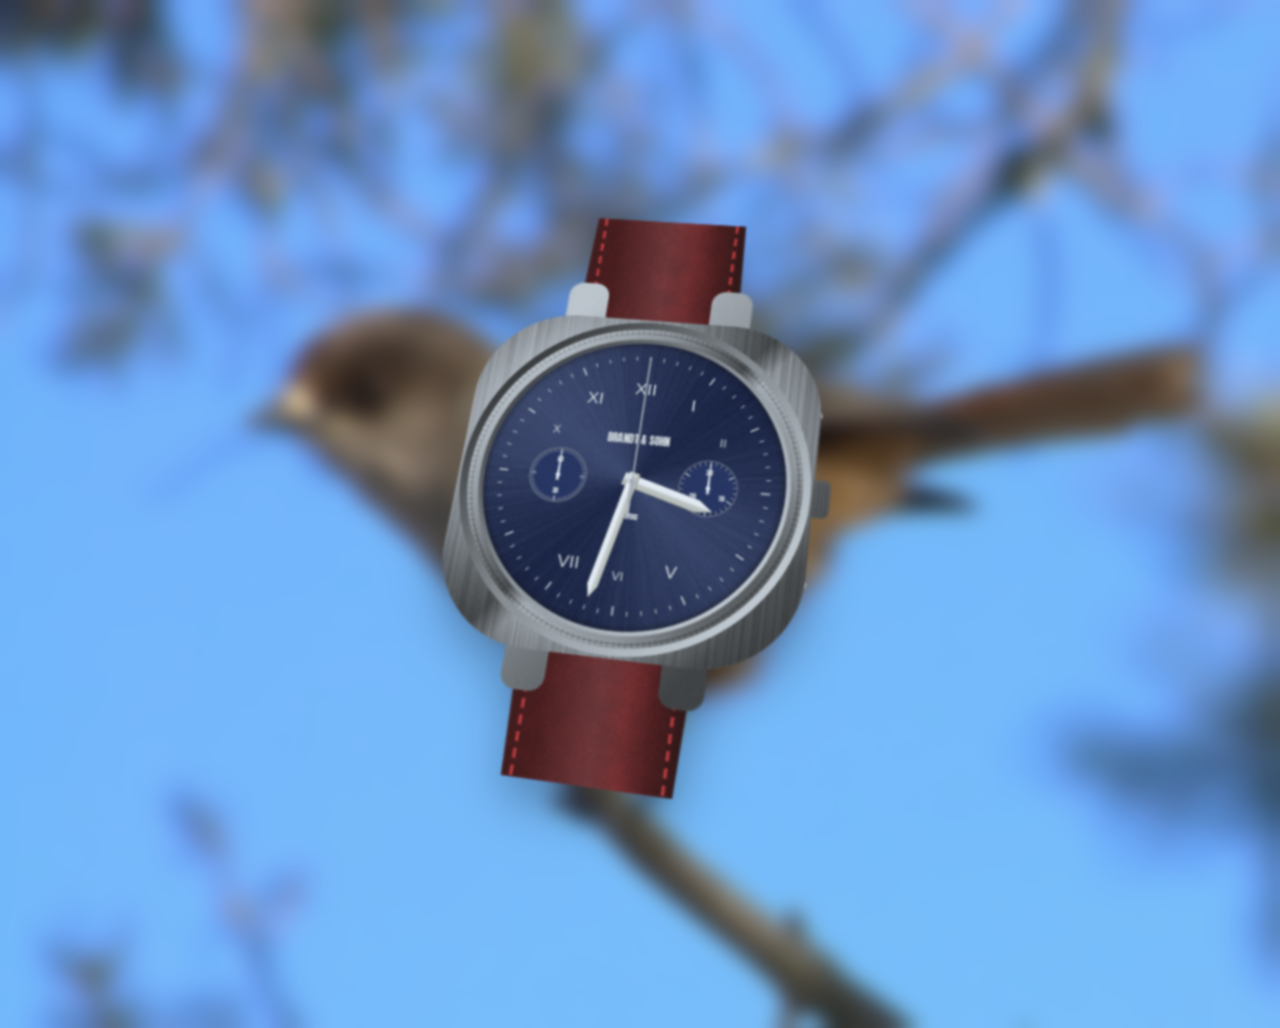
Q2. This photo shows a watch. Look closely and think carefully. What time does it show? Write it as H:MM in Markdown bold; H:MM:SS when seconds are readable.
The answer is **3:32**
